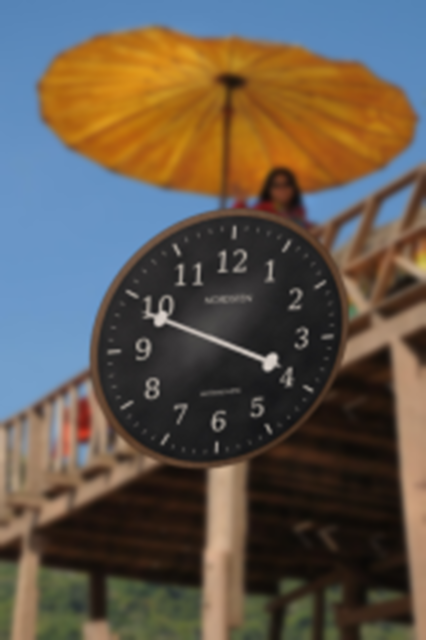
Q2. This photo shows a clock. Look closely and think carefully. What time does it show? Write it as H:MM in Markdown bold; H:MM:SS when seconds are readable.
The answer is **3:49**
